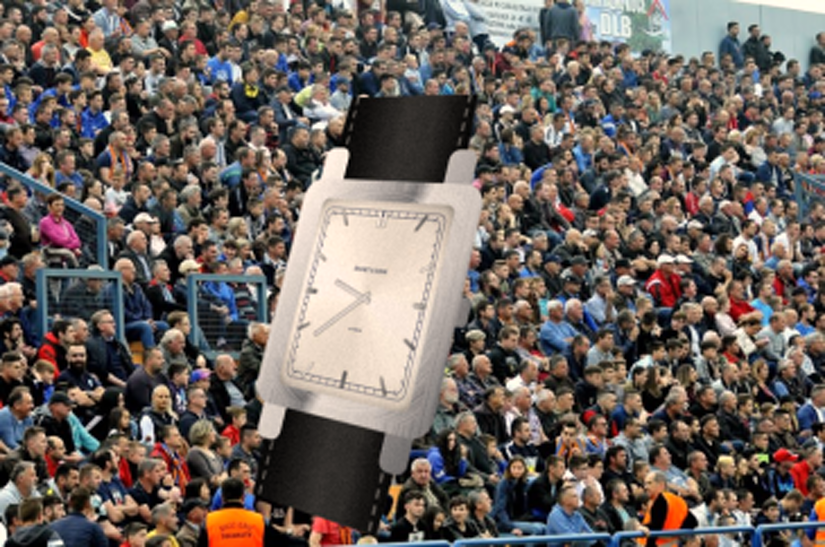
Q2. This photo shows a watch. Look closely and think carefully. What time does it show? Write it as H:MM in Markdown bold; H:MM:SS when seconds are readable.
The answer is **9:38**
